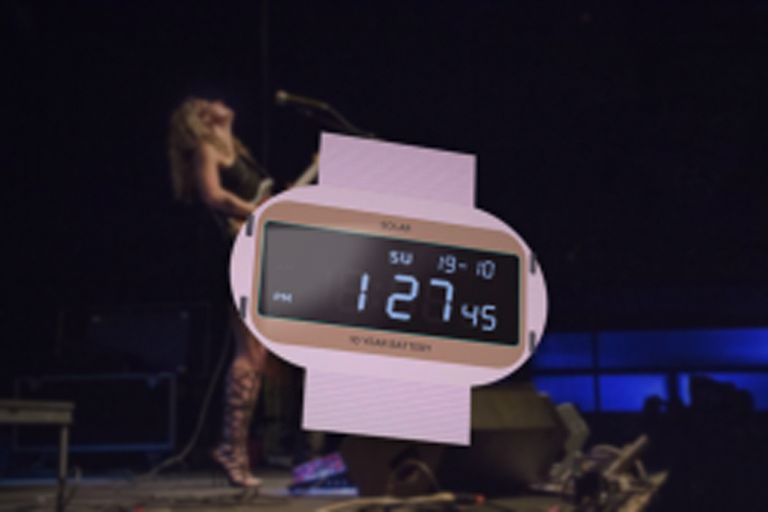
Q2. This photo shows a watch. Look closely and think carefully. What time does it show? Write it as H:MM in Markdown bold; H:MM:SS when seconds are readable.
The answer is **1:27:45**
